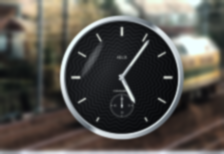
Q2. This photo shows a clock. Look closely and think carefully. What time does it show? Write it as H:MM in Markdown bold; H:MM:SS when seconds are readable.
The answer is **5:06**
